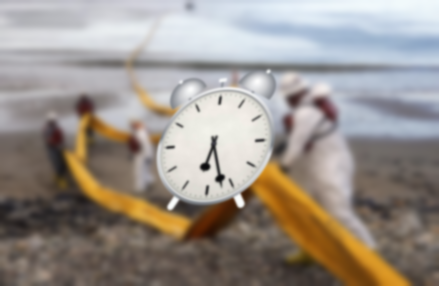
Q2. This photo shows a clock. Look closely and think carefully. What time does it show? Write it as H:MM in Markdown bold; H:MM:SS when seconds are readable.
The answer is **6:27**
